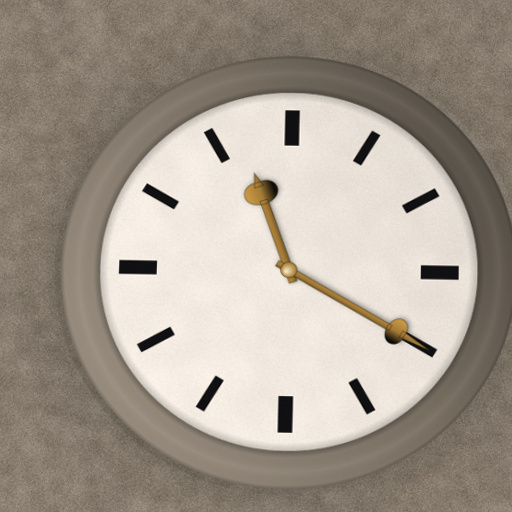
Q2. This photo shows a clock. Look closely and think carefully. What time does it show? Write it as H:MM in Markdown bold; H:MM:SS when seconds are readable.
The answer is **11:20**
